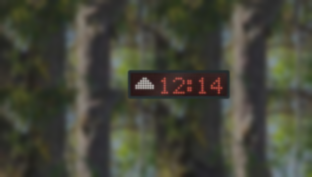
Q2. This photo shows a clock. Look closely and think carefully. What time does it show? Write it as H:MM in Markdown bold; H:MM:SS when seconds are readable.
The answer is **12:14**
